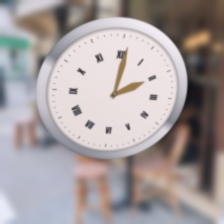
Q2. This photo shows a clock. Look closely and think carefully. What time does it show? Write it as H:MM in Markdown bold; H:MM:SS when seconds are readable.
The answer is **2:01**
